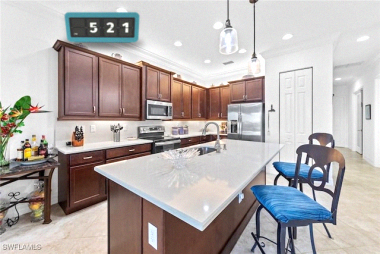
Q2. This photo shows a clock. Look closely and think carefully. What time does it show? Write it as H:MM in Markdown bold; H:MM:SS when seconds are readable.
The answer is **5:21**
